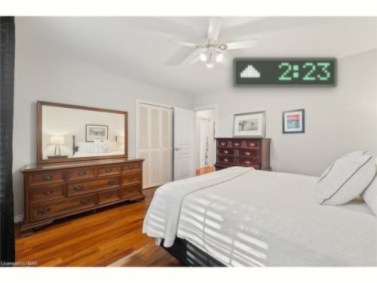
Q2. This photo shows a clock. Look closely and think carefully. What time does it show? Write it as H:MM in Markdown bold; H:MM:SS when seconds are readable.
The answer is **2:23**
